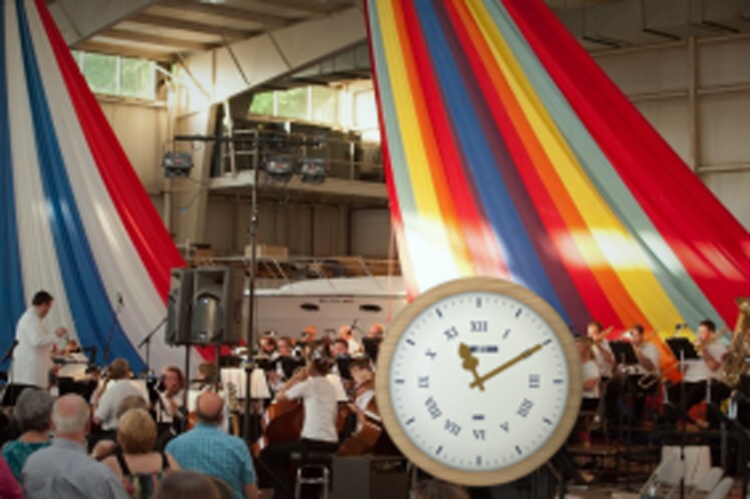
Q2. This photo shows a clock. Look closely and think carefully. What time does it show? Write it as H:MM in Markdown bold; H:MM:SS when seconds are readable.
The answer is **11:10**
